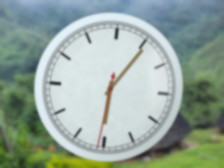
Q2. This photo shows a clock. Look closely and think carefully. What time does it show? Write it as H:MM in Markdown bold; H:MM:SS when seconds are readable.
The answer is **6:05:31**
